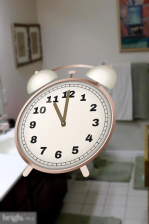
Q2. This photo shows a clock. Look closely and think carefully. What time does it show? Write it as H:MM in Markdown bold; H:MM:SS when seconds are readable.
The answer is **11:00**
